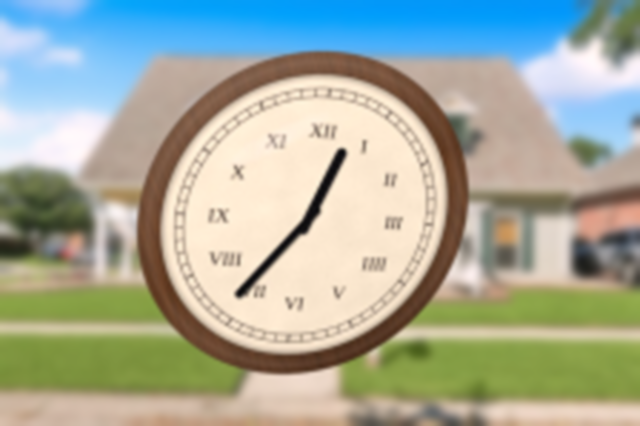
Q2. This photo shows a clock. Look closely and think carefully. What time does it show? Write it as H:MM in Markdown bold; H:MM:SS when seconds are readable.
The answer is **12:36**
